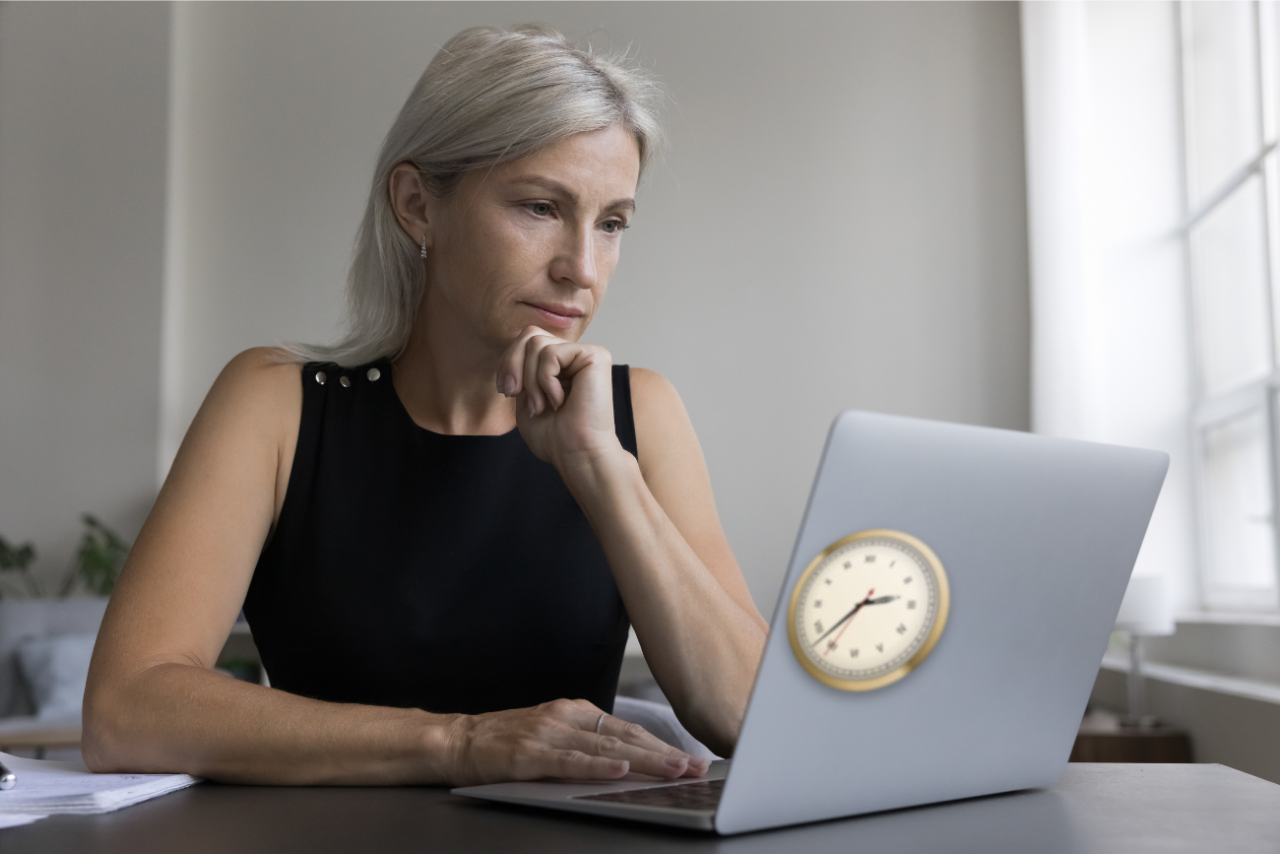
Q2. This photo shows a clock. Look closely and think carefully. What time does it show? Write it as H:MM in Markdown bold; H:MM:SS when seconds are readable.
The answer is **2:37:35**
